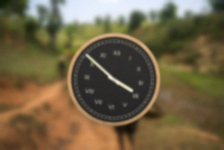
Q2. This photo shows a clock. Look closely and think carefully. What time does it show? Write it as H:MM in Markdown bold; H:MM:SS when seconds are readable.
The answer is **3:51**
